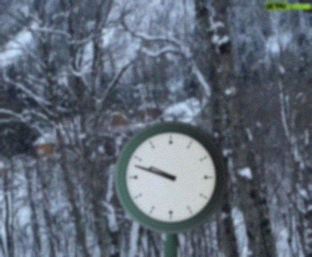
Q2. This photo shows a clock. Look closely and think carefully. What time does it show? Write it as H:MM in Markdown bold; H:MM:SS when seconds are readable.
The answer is **9:48**
